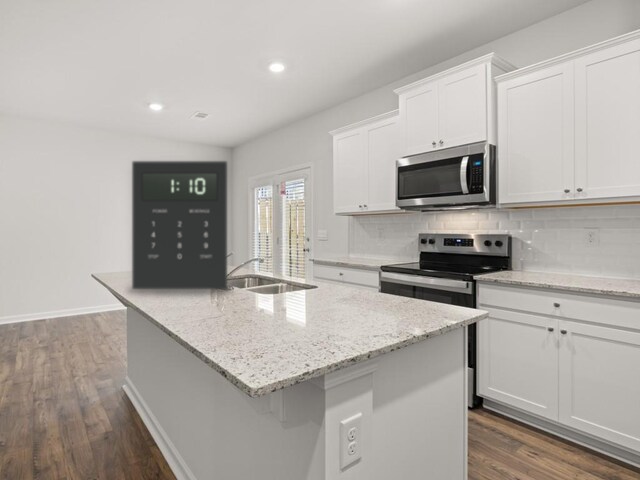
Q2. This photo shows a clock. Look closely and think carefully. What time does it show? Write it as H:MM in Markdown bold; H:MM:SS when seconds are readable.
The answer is **1:10**
